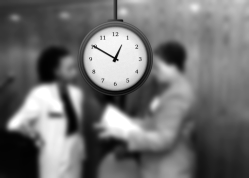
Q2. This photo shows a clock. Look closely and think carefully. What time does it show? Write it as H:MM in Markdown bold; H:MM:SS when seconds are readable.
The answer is **12:50**
